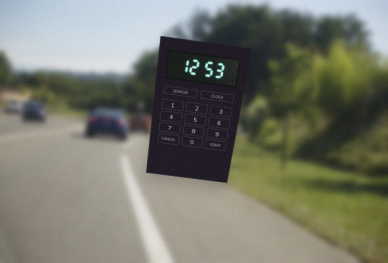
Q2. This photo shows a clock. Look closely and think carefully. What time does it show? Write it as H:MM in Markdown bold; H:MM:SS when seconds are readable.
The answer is **12:53**
